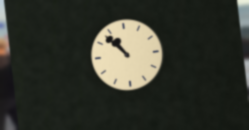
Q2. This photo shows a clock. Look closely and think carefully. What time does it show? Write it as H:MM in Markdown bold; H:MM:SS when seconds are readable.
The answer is **10:53**
